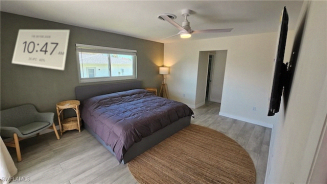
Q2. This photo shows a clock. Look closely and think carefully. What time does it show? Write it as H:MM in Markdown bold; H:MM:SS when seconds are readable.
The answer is **10:47**
